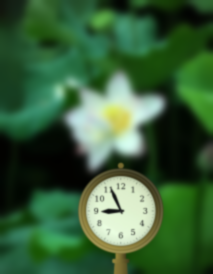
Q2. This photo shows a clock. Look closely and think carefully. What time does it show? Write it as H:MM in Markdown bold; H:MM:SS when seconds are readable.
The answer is **8:56**
